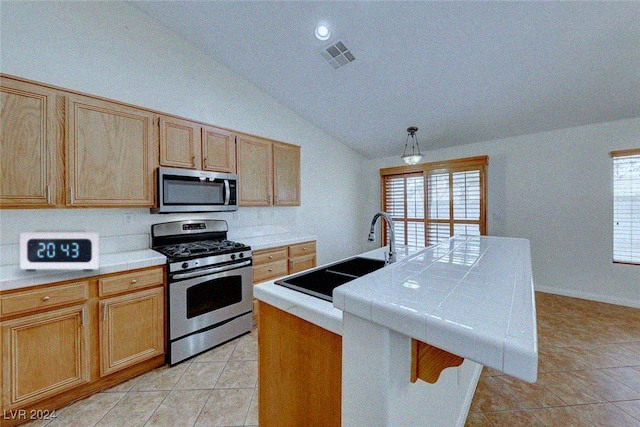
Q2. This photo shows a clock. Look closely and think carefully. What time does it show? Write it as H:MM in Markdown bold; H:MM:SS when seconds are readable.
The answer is **20:43**
